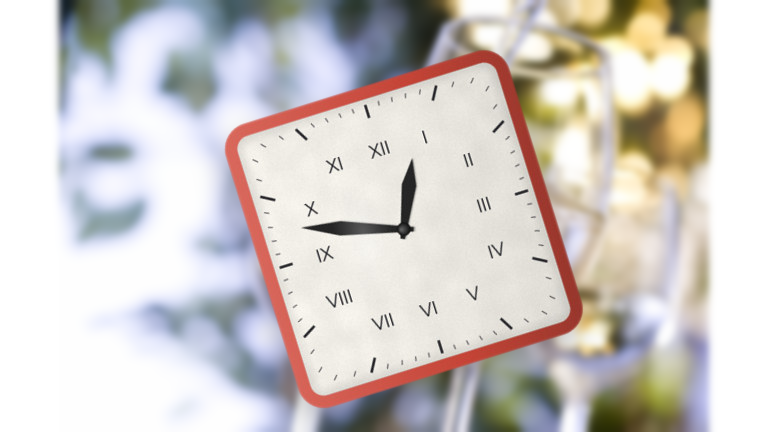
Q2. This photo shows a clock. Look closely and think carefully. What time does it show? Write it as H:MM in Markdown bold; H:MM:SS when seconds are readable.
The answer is **12:48**
